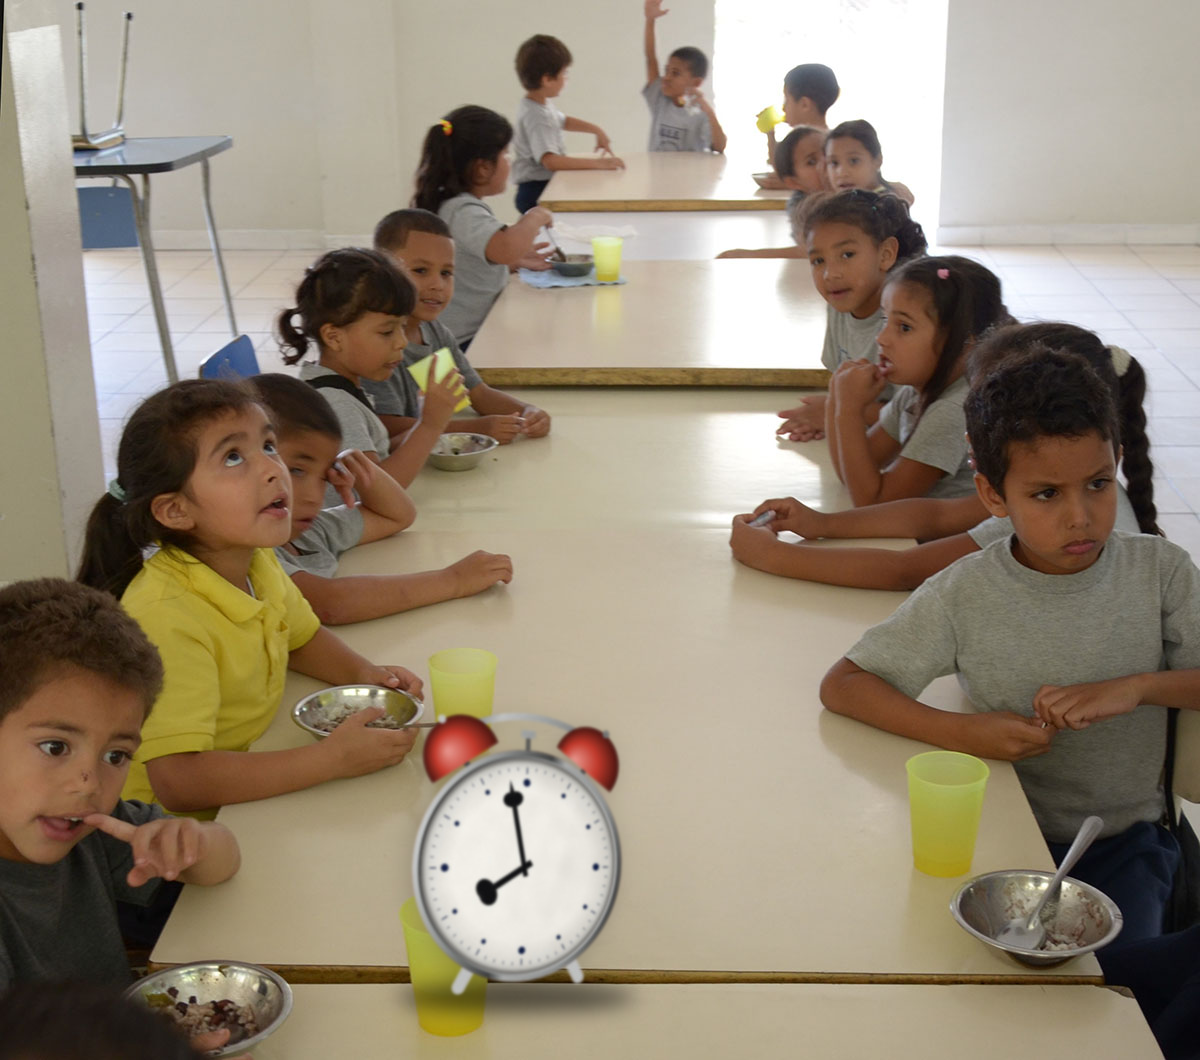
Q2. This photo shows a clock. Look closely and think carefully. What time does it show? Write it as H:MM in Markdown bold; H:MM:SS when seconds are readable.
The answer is **7:58**
